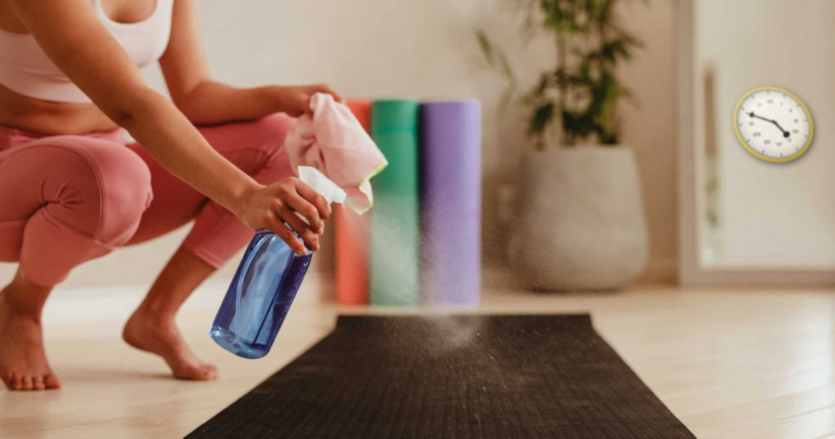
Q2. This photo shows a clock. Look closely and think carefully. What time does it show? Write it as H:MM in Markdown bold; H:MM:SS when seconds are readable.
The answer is **4:49**
